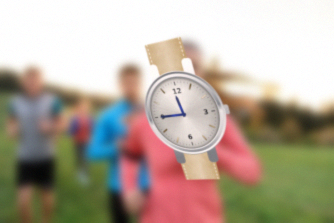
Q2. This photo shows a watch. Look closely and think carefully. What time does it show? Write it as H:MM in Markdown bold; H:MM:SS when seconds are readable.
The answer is **11:45**
